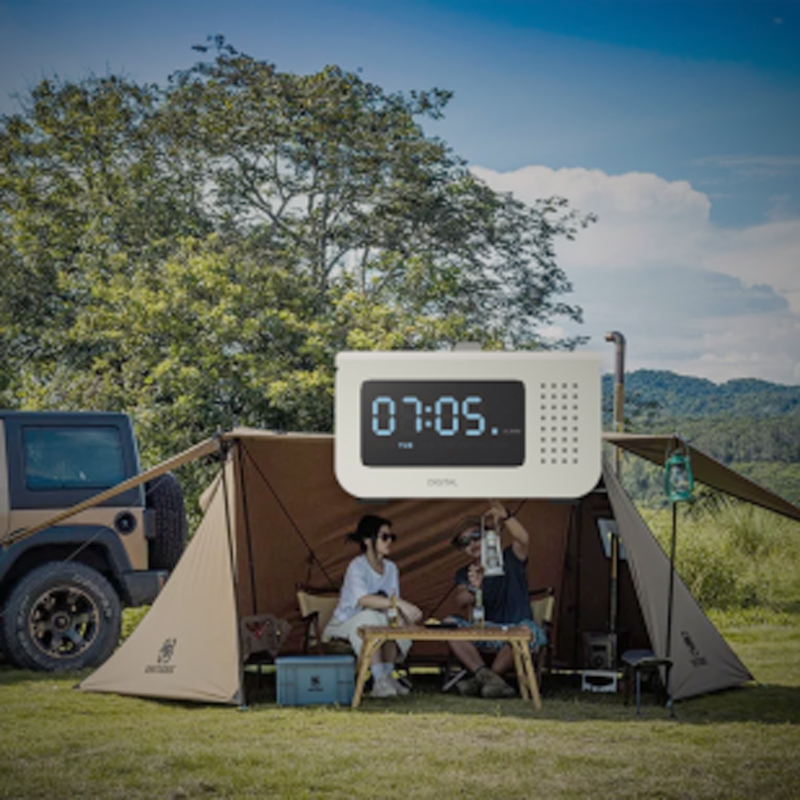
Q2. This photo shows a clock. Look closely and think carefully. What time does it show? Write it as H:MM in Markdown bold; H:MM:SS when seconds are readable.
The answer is **7:05**
